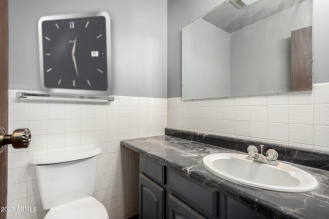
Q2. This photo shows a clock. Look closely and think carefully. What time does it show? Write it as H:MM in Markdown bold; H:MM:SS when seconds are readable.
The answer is **12:28**
